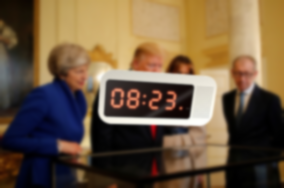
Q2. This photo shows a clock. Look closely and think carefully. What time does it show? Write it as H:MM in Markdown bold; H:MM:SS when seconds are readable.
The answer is **8:23**
